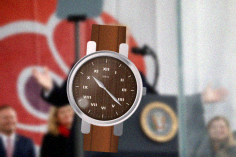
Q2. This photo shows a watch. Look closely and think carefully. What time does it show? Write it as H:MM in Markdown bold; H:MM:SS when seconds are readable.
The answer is **10:22**
